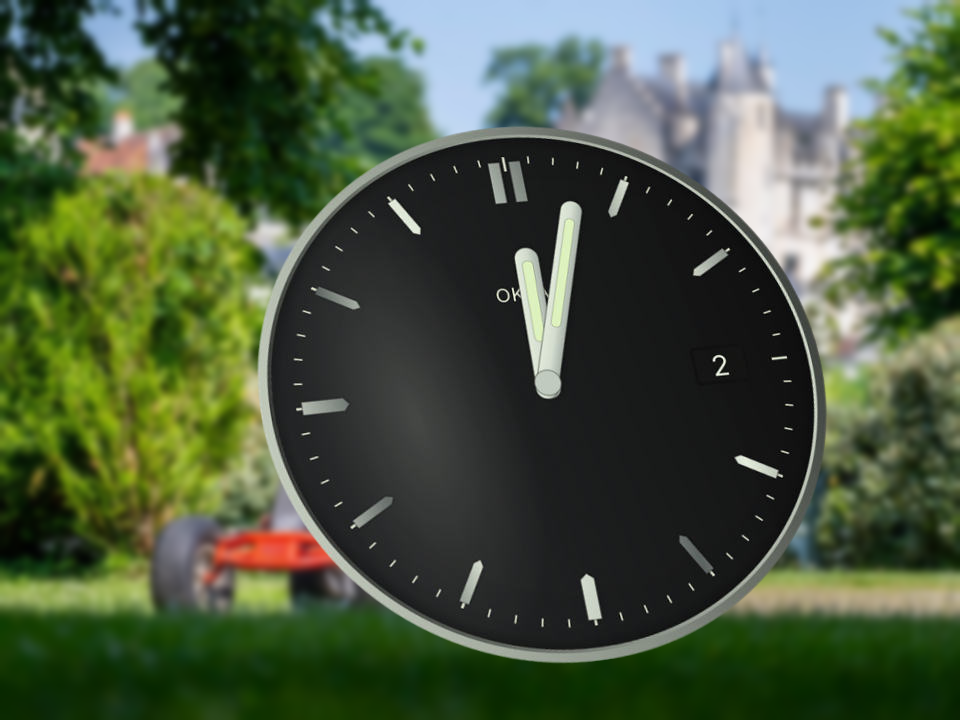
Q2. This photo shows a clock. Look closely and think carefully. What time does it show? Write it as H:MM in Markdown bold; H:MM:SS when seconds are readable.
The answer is **12:03**
